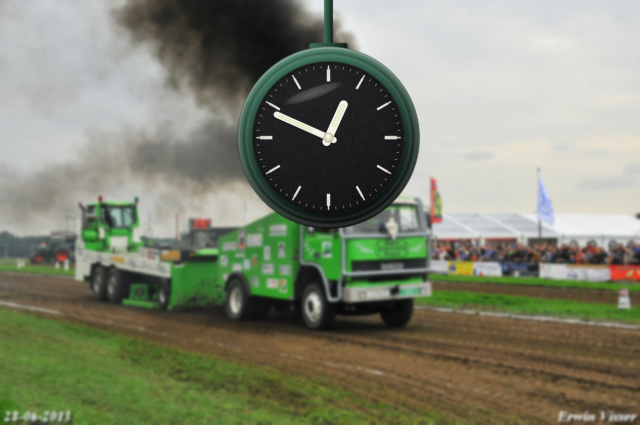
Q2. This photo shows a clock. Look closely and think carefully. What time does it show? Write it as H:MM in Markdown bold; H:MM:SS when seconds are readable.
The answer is **12:49**
